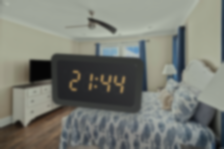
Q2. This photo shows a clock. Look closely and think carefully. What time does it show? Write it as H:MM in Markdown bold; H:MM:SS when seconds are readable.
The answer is **21:44**
